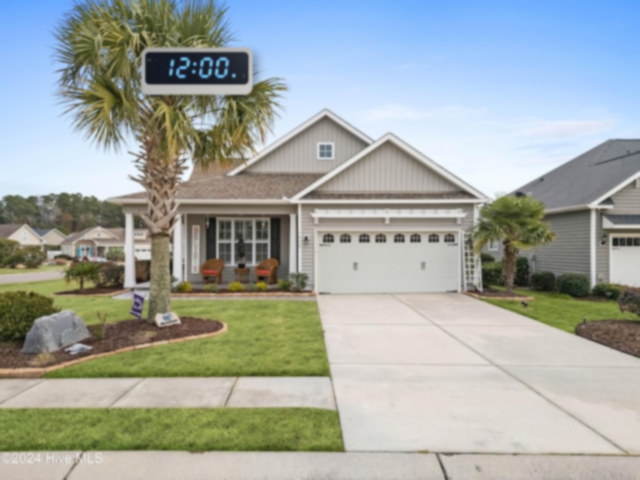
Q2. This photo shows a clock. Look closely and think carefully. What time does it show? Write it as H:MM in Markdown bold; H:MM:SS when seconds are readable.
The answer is **12:00**
